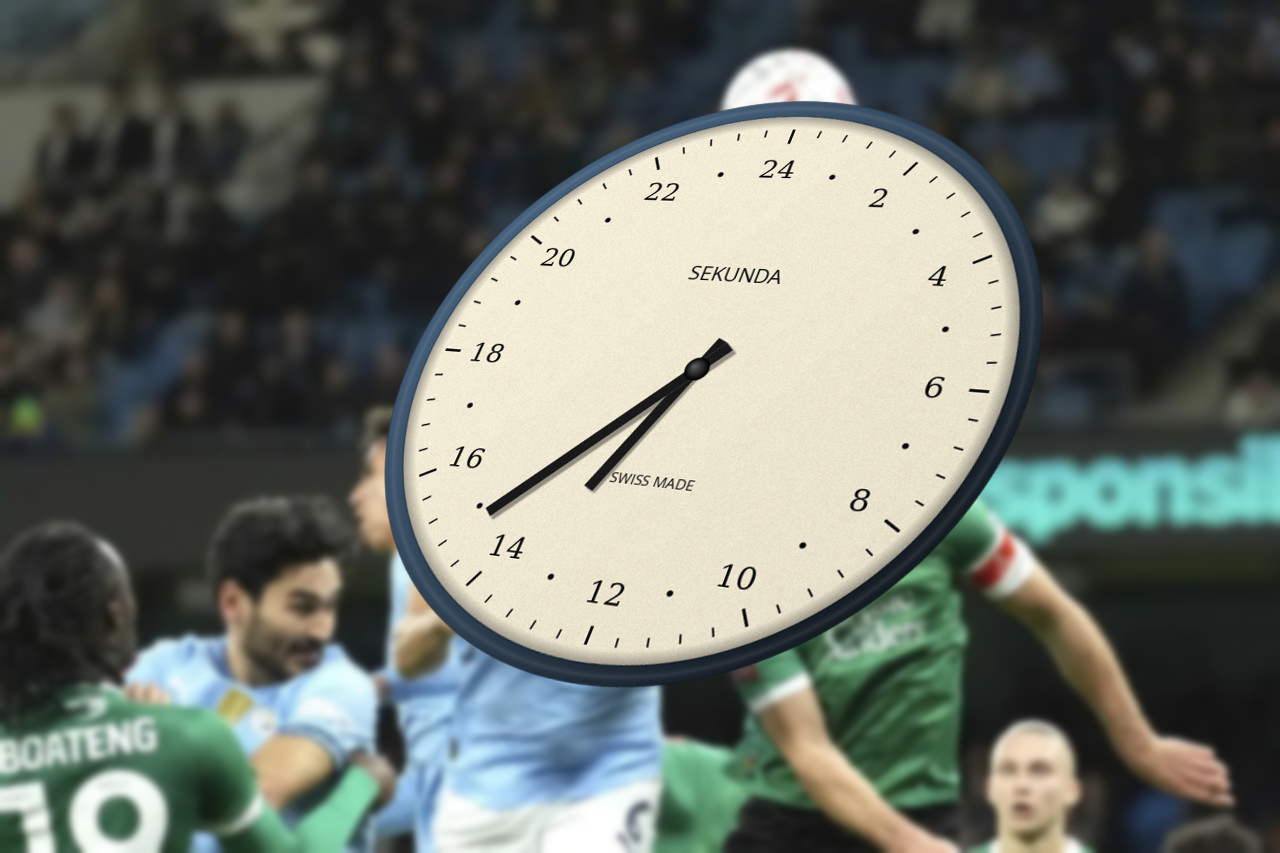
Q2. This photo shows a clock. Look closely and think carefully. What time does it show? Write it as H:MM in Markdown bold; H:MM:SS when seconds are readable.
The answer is **13:37**
